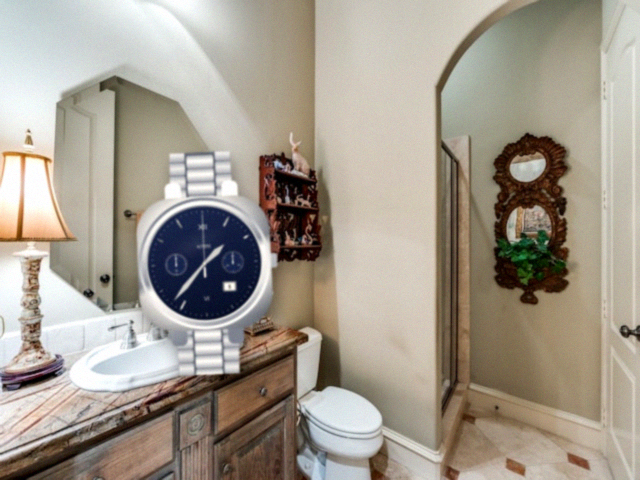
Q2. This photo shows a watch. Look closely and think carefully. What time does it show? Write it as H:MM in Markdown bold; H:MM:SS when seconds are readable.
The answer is **1:37**
